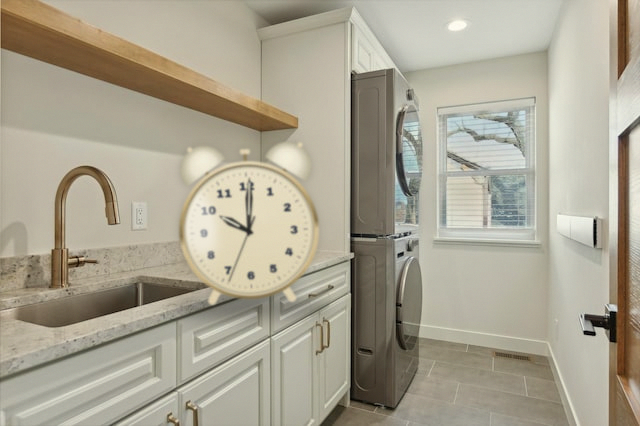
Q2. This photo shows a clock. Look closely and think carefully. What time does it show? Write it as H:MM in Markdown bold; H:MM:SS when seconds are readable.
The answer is **10:00:34**
